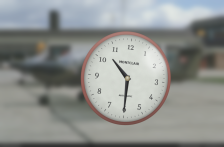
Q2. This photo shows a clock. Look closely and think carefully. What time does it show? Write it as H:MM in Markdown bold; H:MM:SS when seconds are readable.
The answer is **10:30**
